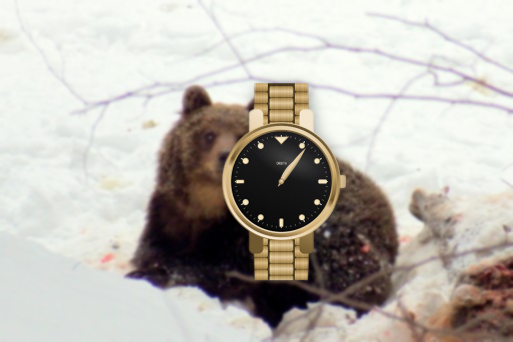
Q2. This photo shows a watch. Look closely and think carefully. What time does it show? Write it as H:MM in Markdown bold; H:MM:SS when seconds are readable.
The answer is **1:06**
